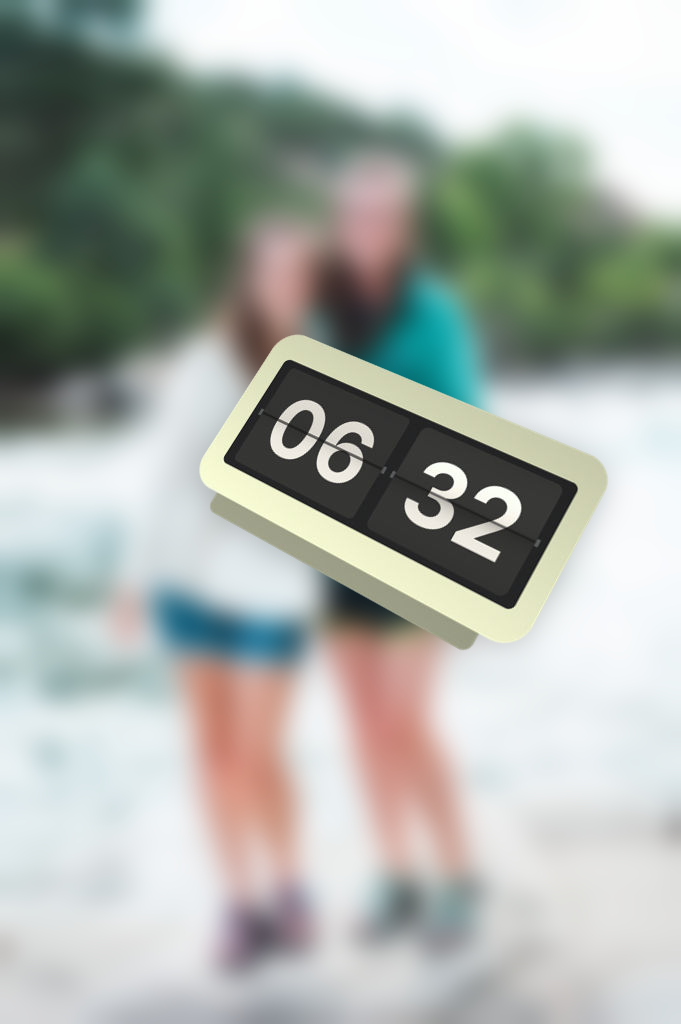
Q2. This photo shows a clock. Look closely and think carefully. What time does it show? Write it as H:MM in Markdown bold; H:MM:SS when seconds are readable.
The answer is **6:32**
